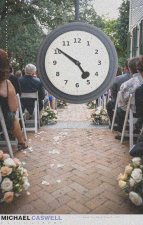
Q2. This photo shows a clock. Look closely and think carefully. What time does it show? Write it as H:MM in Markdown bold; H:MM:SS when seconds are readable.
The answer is **4:51**
